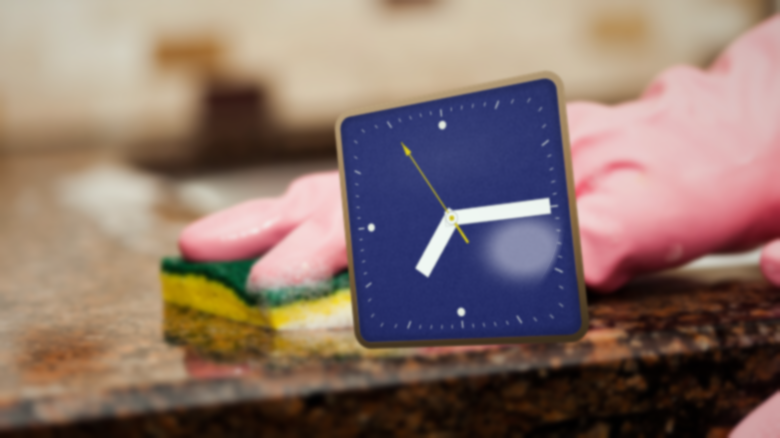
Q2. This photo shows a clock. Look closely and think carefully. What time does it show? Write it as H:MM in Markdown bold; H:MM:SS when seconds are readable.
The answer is **7:14:55**
